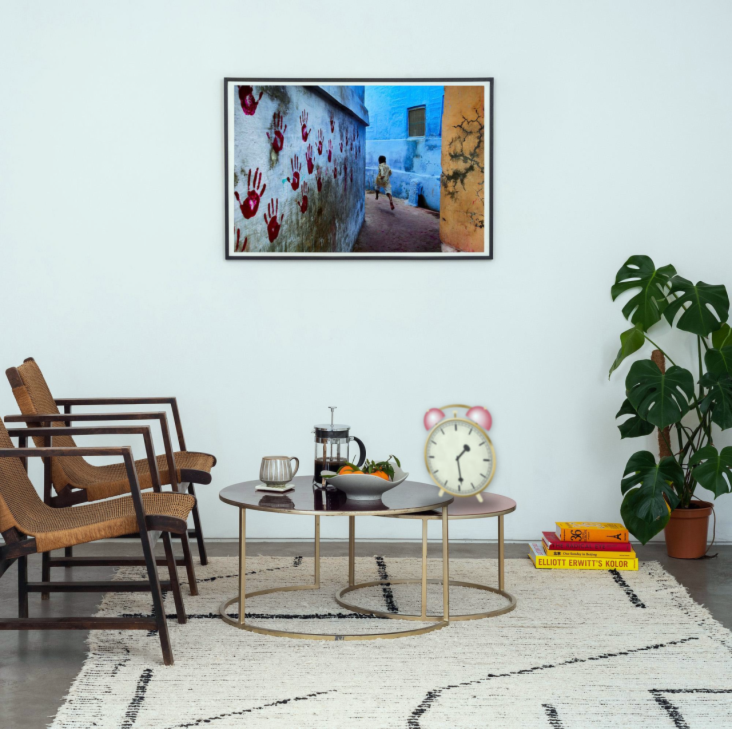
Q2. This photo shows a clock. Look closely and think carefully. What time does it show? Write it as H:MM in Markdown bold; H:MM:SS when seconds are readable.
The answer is **1:29**
